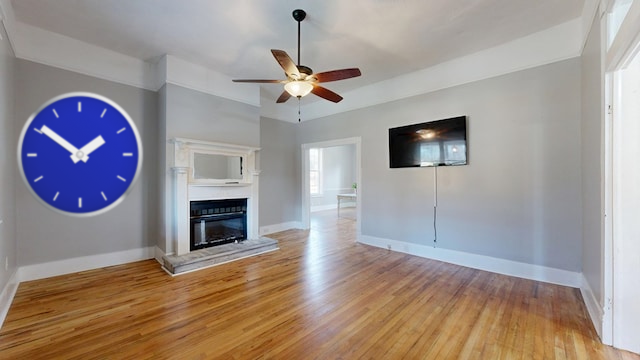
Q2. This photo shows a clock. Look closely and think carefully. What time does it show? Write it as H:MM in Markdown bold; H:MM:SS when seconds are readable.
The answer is **1:51**
